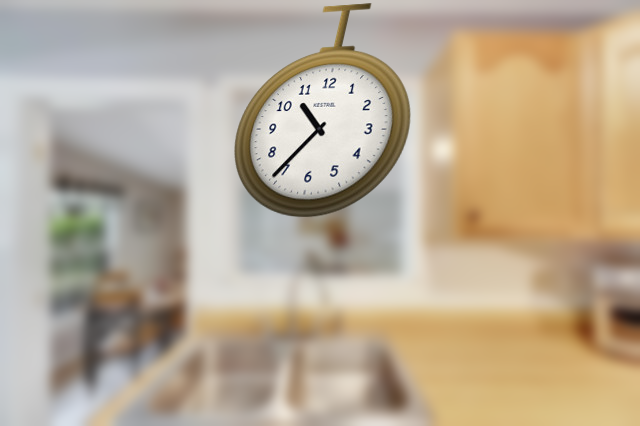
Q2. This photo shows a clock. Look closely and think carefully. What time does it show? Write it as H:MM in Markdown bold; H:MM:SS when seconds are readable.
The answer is **10:36**
